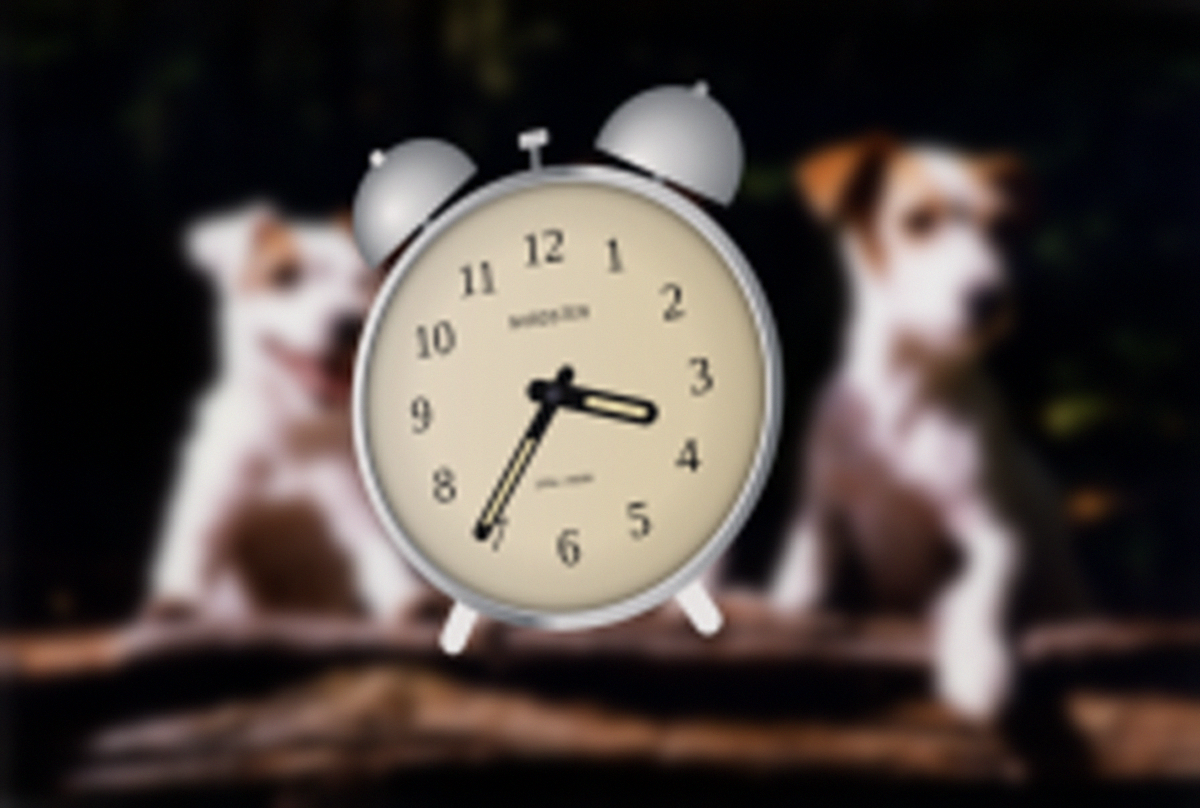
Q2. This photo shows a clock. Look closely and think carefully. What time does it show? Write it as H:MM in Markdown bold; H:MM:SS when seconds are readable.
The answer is **3:36**
